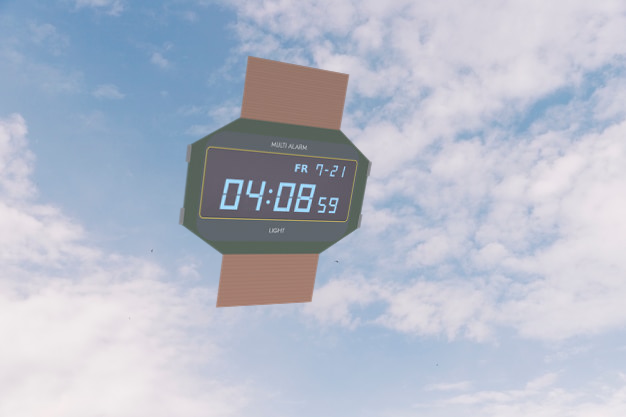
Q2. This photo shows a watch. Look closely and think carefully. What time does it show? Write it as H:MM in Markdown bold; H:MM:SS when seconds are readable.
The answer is **4:08:59**
